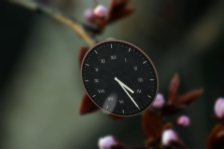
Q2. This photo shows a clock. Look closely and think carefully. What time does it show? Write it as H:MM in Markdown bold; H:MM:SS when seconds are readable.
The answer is **4:25**
